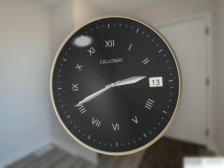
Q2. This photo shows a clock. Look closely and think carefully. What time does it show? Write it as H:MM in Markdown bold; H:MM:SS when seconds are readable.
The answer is **2:41**
